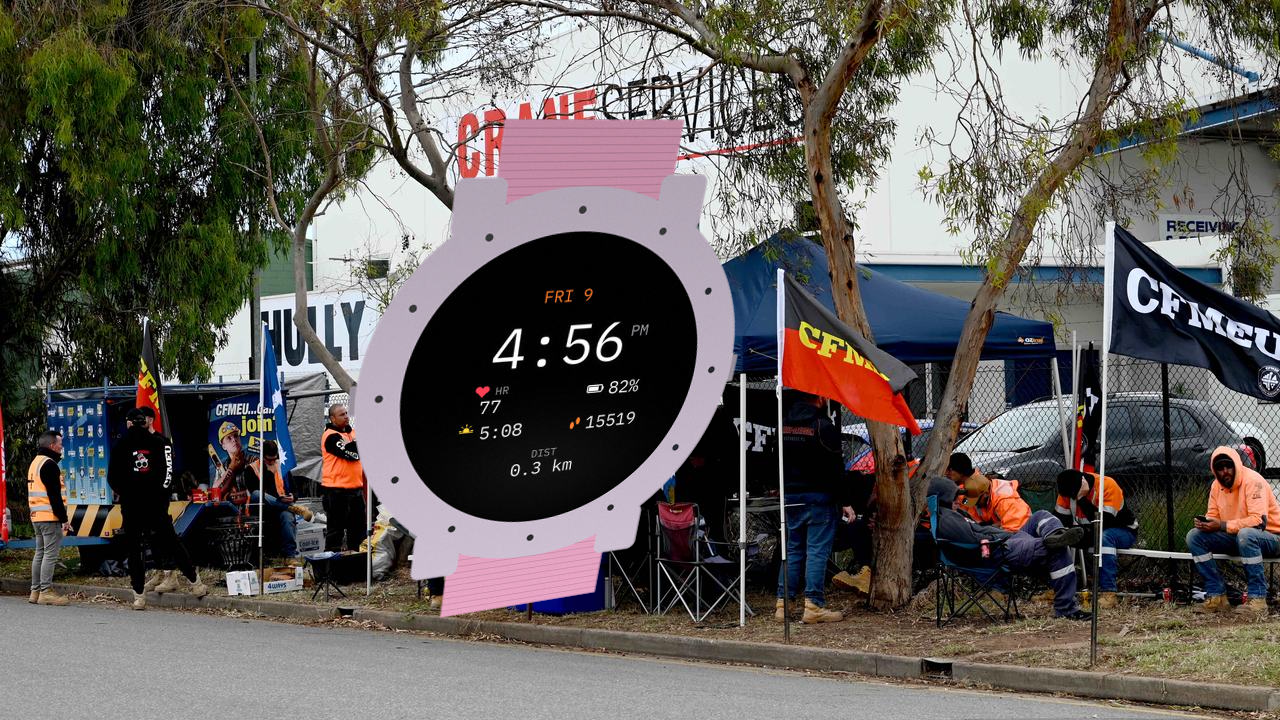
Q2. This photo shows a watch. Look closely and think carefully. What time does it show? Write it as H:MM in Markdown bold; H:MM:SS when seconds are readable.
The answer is **4:56**
